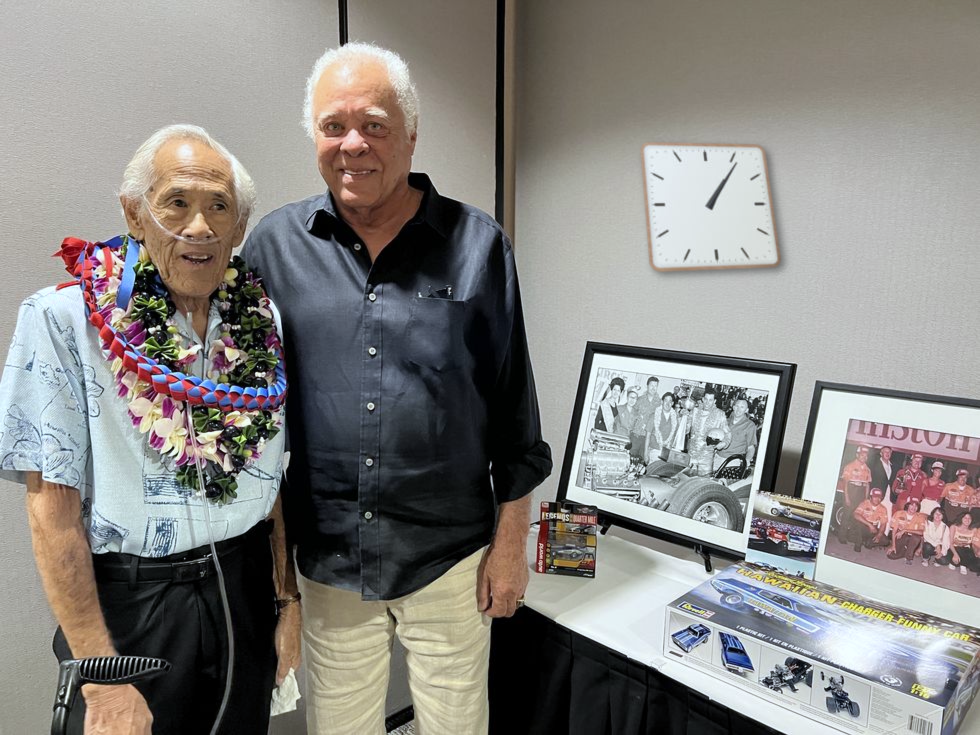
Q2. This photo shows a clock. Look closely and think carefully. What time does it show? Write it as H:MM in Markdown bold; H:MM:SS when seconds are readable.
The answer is **1:06**
